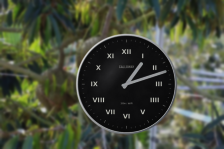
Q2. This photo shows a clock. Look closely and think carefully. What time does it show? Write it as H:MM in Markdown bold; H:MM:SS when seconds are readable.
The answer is **1:12**
